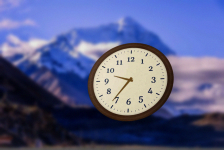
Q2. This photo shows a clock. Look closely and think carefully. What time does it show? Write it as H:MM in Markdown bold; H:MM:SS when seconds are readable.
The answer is **9:36**
